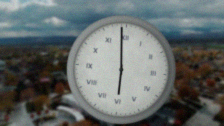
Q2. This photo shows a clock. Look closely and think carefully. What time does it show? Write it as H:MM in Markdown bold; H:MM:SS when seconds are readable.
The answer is **5:59**
